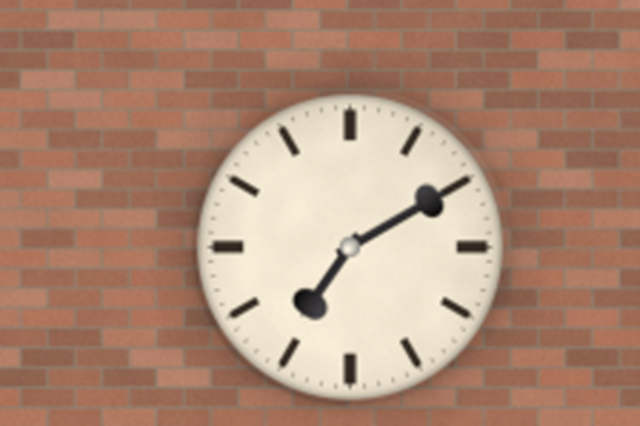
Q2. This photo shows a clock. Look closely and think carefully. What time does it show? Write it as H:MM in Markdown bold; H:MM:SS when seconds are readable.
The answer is **7:10**
